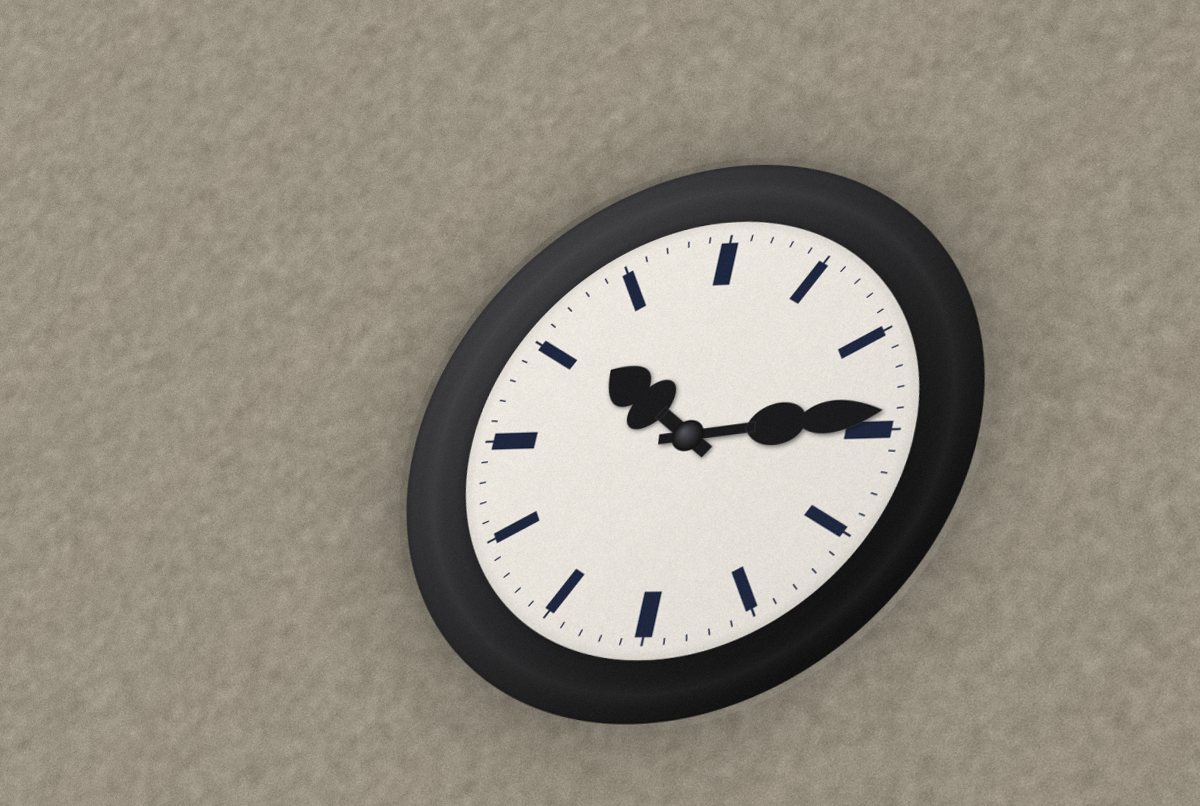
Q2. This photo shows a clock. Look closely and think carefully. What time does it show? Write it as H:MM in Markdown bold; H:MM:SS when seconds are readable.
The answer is **10:14**
